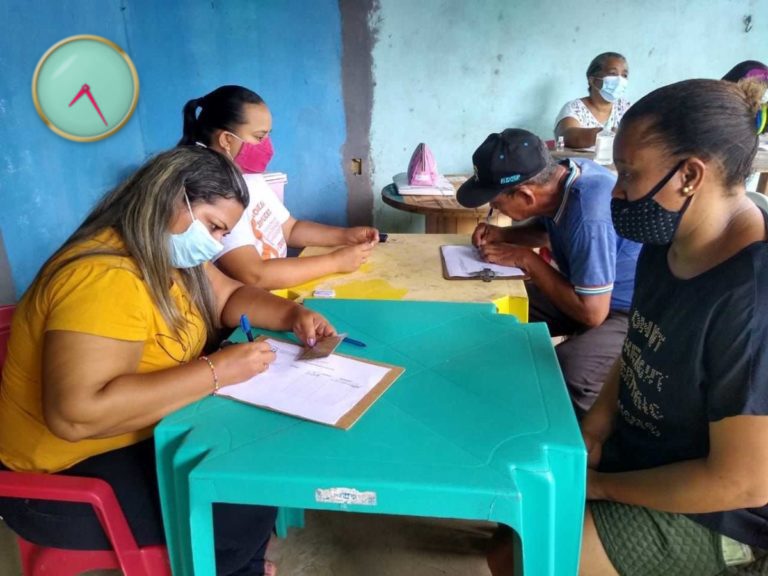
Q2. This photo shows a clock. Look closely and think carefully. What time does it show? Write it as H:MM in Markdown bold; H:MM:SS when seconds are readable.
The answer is **7:25**
